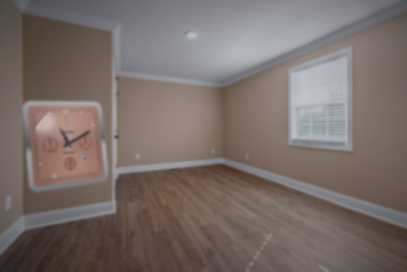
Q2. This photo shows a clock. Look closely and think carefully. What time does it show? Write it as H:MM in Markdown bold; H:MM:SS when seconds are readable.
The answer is **11:11**
